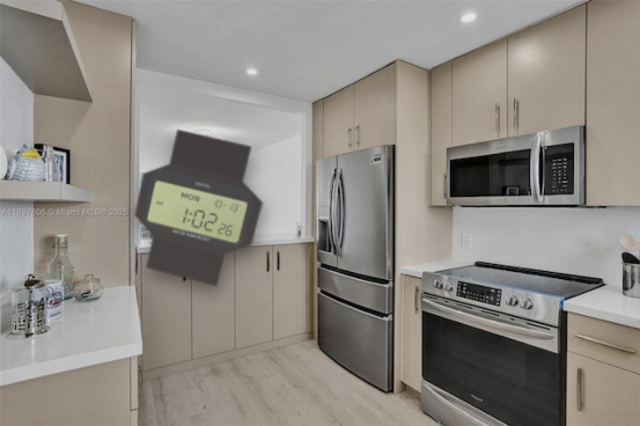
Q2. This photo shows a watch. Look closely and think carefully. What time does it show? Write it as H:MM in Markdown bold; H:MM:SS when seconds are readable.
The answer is **1:02:26**
